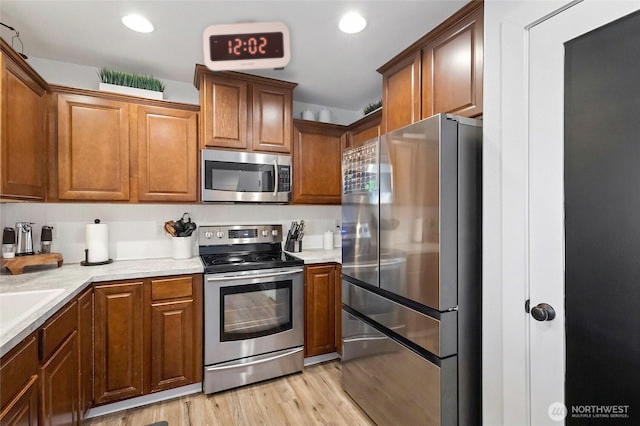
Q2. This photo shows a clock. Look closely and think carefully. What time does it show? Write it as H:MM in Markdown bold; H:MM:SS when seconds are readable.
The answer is **12:02**
